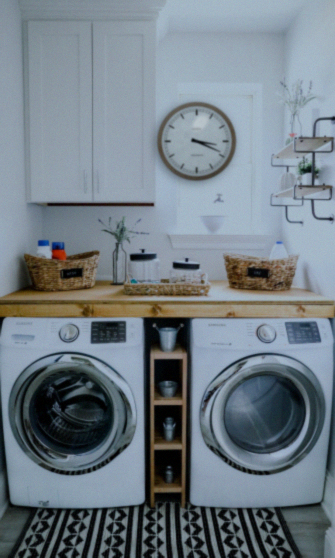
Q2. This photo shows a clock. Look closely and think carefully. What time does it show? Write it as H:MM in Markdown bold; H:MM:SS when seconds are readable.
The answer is **3:19**
